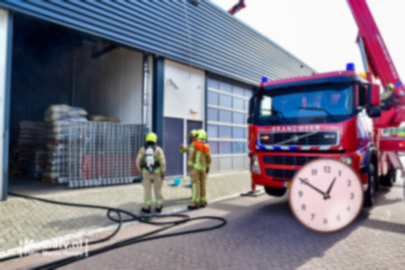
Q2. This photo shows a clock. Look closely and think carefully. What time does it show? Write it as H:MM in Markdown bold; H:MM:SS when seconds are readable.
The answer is **12:50**
